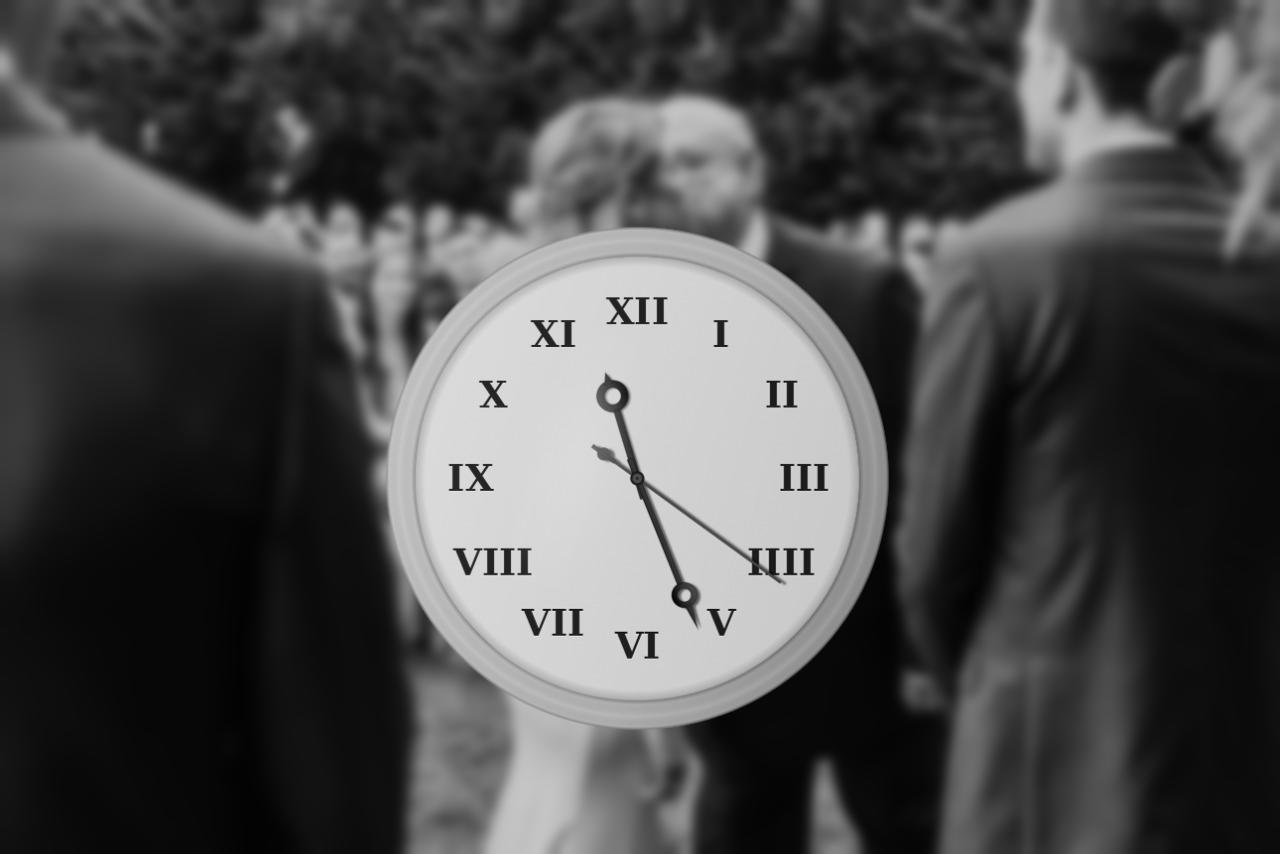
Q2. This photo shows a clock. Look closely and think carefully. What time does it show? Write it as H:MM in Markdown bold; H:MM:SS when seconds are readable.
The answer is **11:26:21**
